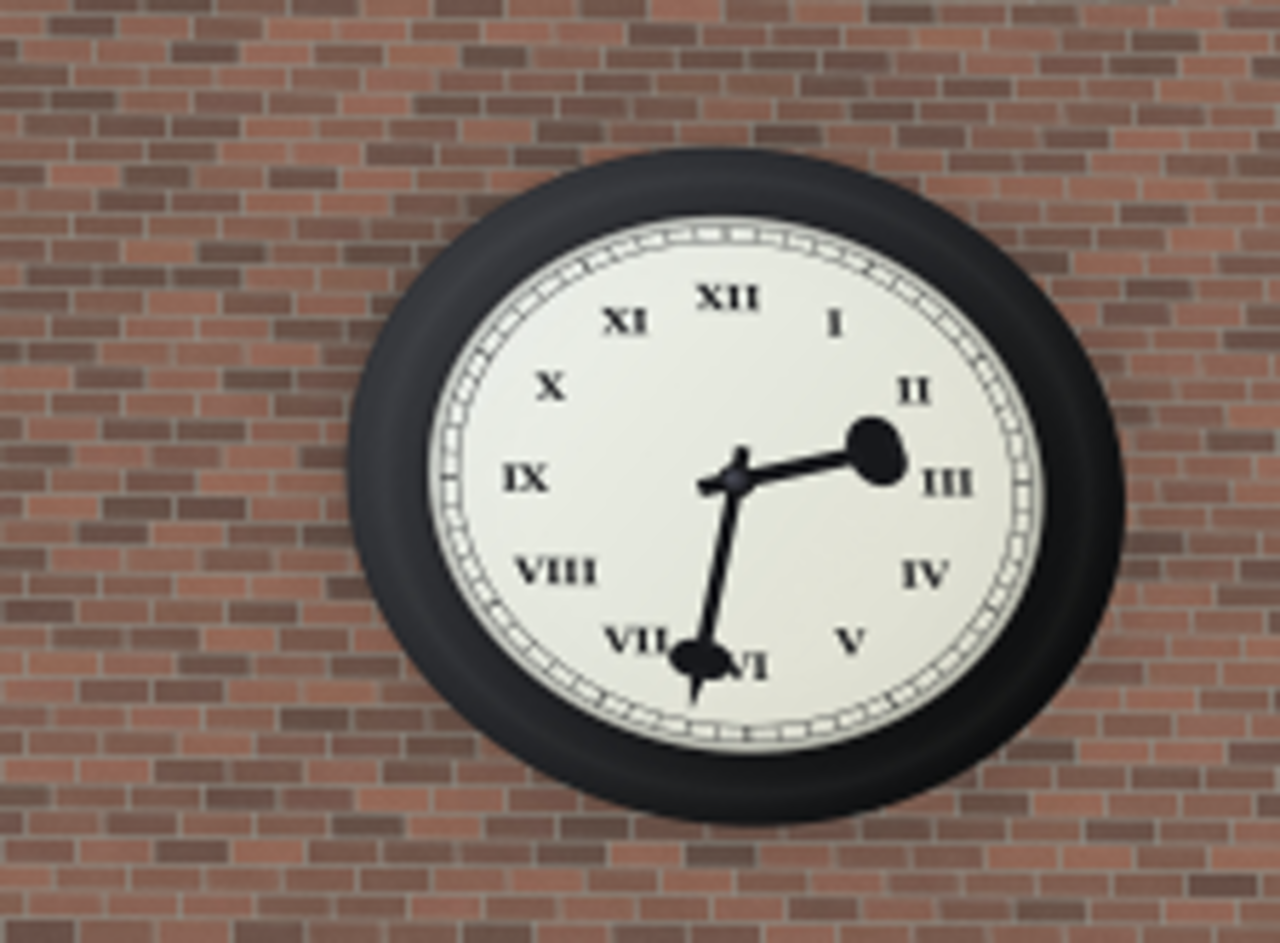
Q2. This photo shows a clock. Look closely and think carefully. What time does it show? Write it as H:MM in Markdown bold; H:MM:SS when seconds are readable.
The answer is **2:32**
